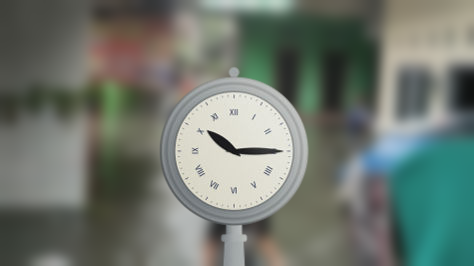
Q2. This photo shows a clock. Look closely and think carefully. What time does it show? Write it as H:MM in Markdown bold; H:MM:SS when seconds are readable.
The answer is **10:15**
